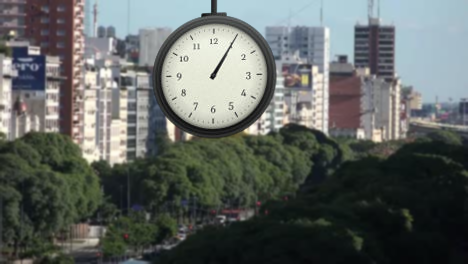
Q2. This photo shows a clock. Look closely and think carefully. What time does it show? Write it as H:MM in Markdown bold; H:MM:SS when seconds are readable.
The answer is **1:05**
